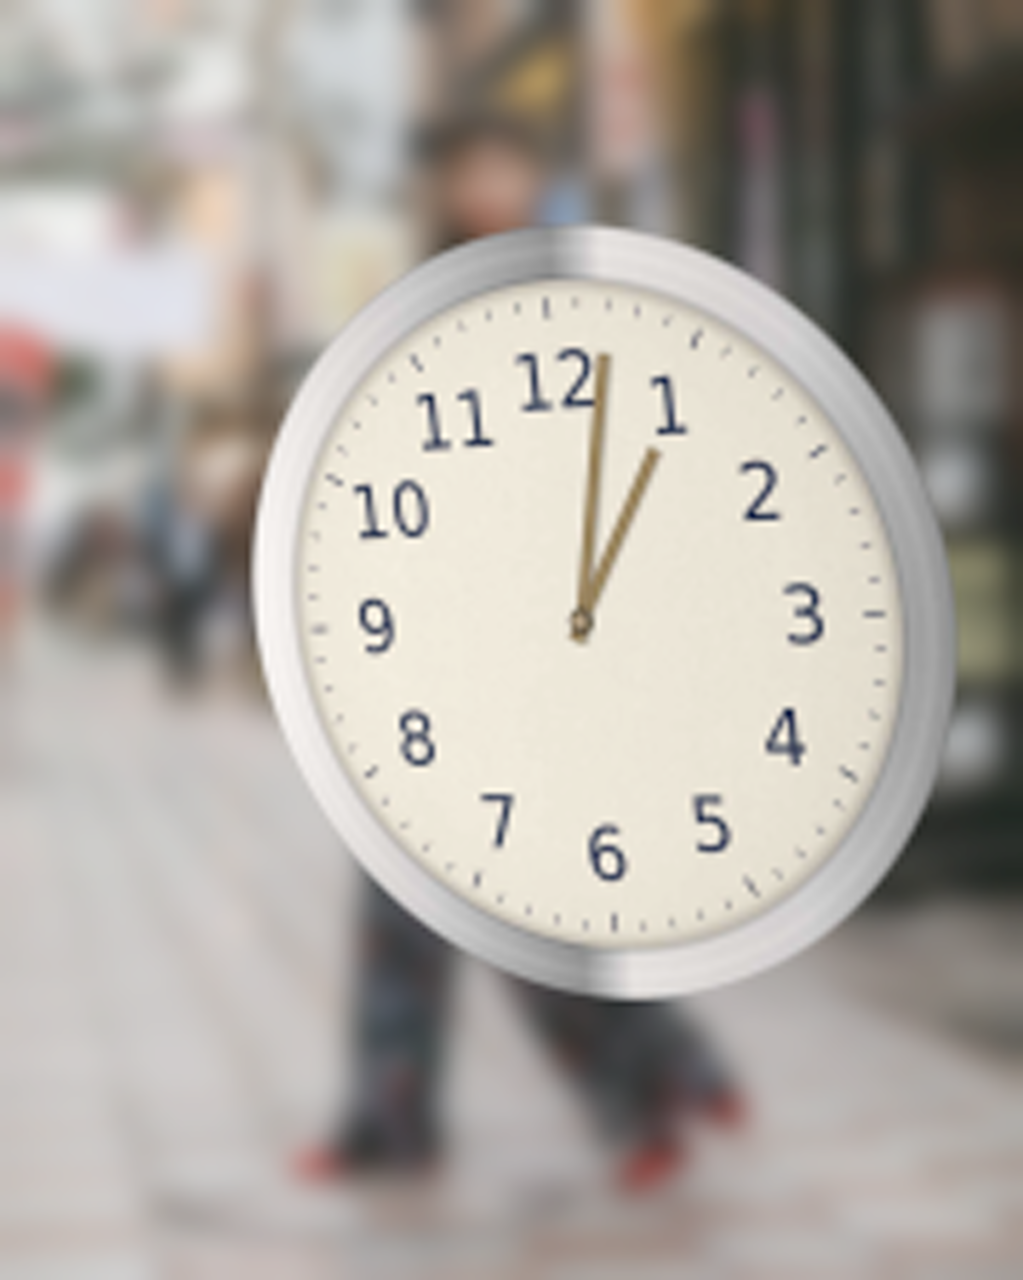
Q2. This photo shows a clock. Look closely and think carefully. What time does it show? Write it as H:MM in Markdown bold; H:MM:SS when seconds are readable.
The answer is **1:02**
